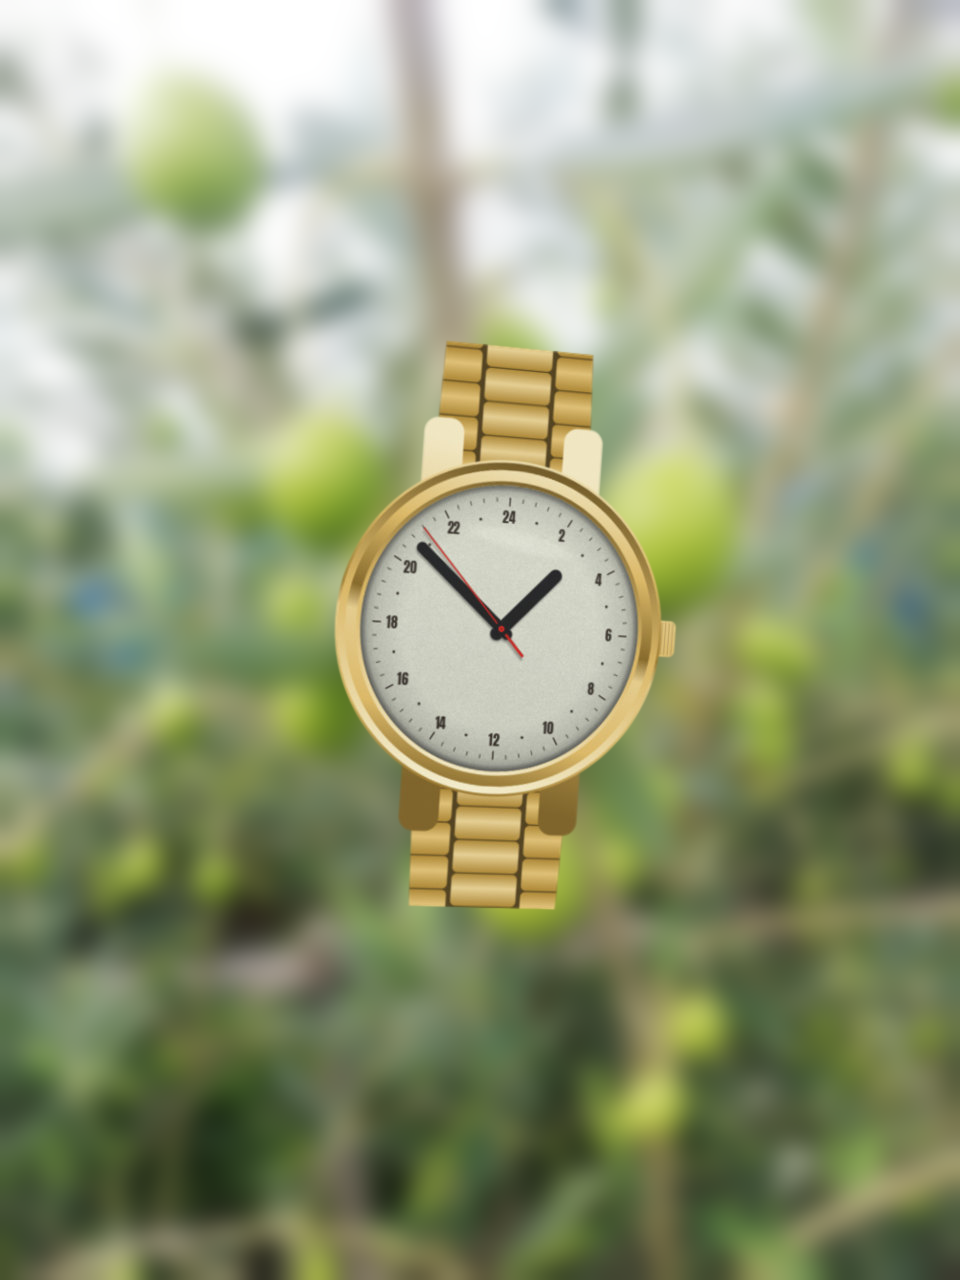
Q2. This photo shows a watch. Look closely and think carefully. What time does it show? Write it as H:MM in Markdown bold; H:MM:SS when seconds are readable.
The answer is **2:51:53**
